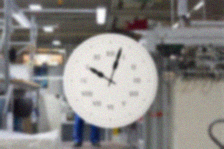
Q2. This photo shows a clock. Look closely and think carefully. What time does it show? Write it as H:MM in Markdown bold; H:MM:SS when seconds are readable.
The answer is **10:03**
